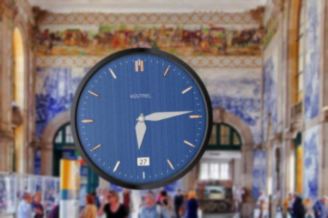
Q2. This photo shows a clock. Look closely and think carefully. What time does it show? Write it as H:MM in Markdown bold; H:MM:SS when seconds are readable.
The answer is **6:14**
